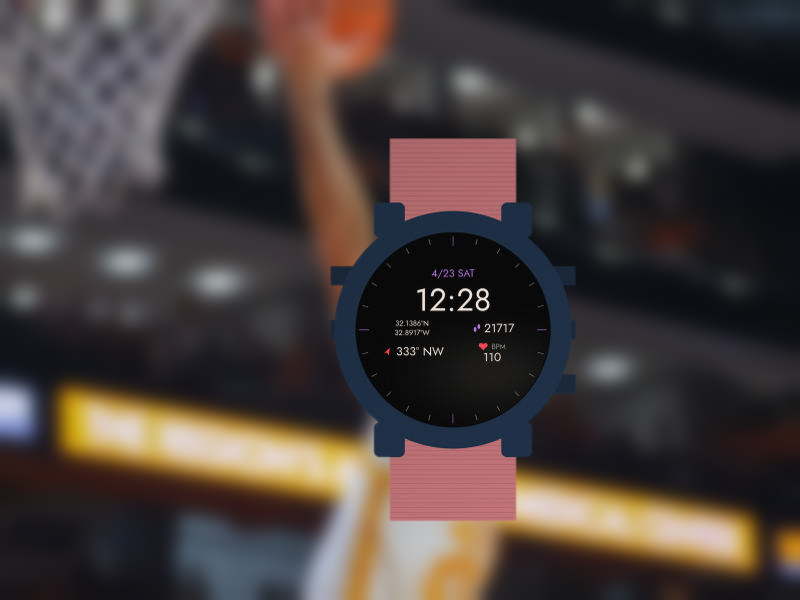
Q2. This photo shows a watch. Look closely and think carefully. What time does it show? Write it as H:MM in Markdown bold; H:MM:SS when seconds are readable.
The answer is **12:28**
